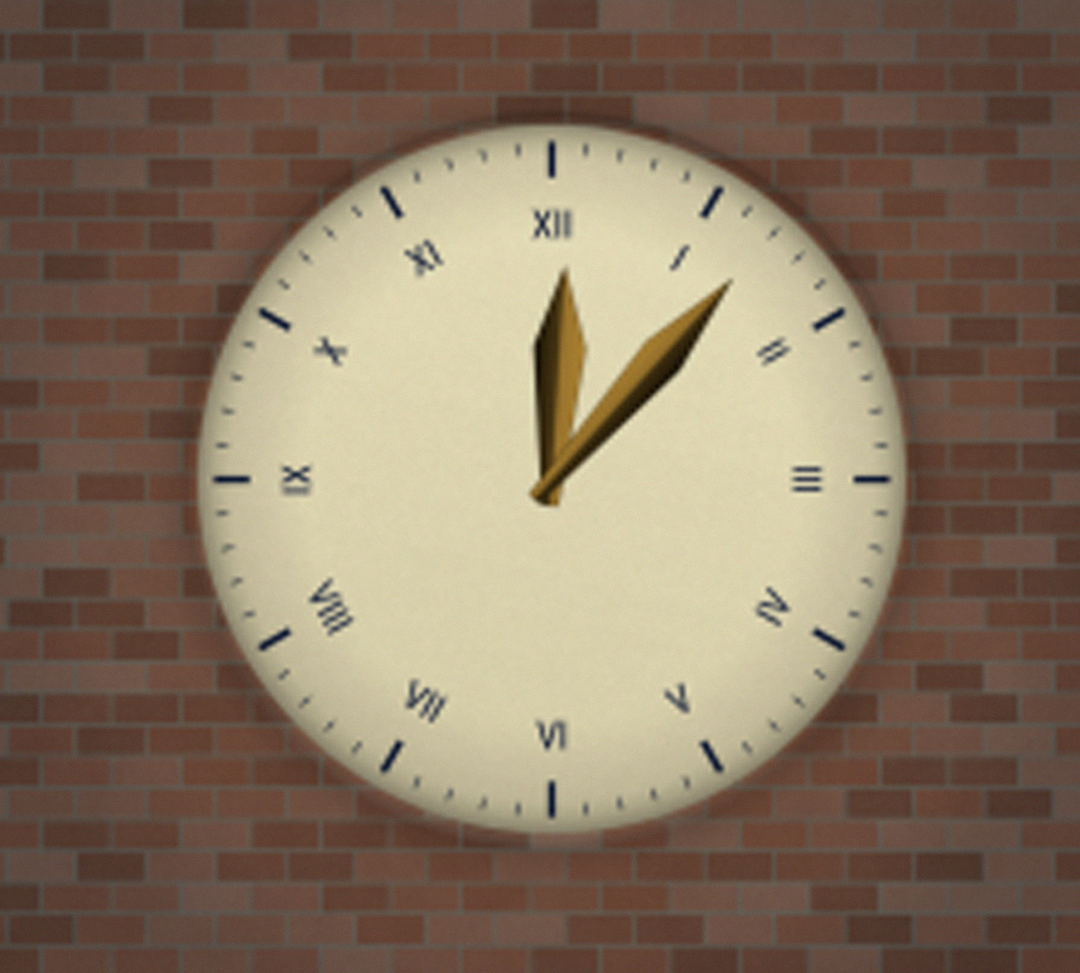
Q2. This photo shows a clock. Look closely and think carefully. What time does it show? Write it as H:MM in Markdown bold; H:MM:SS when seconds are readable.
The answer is **12:07**
